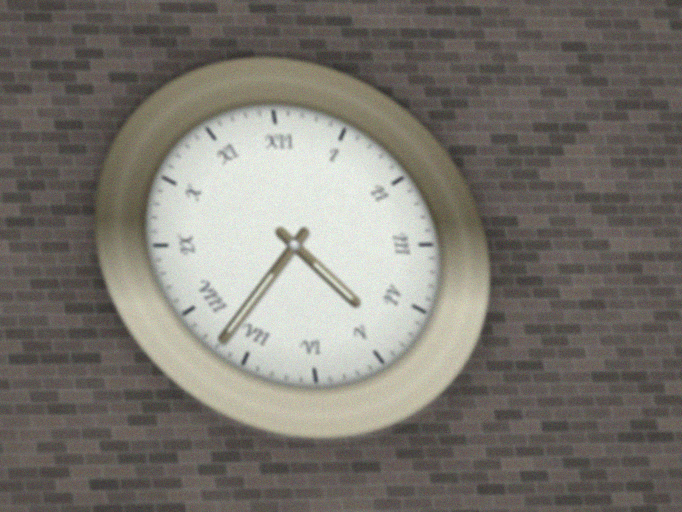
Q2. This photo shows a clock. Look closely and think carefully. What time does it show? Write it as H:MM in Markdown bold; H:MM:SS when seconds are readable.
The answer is **4:37**
